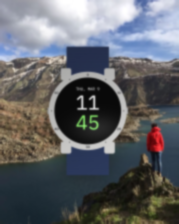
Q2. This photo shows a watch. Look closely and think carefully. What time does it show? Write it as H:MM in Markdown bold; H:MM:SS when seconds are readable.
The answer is **11:45**
